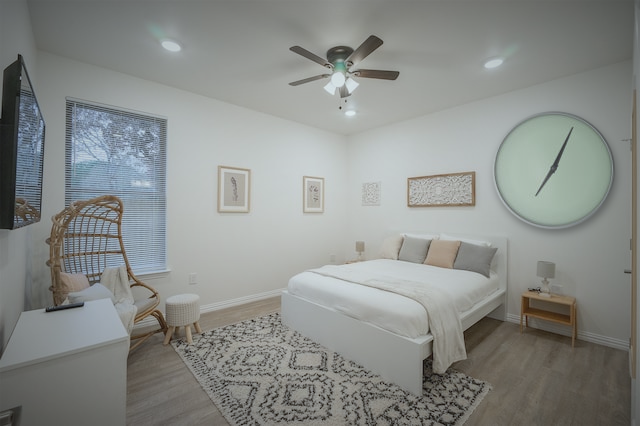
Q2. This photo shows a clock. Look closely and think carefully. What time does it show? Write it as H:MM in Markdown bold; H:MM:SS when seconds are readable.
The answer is **7:04**
